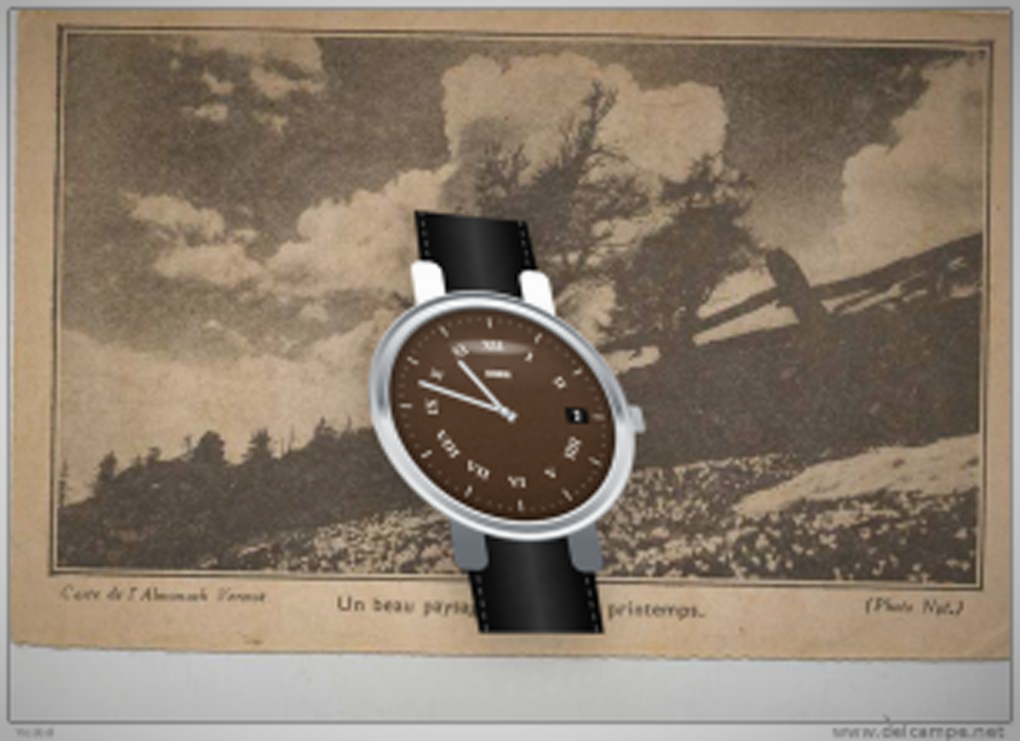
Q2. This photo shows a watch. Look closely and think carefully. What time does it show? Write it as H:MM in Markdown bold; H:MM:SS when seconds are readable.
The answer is **10:48**
